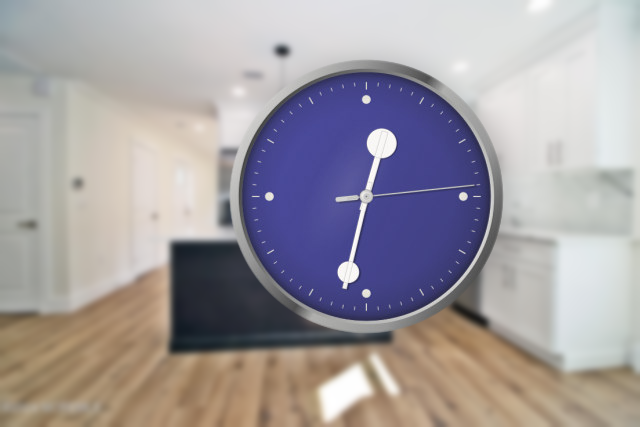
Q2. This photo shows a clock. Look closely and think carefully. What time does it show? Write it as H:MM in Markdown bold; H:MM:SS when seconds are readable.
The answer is **12:32:14**
